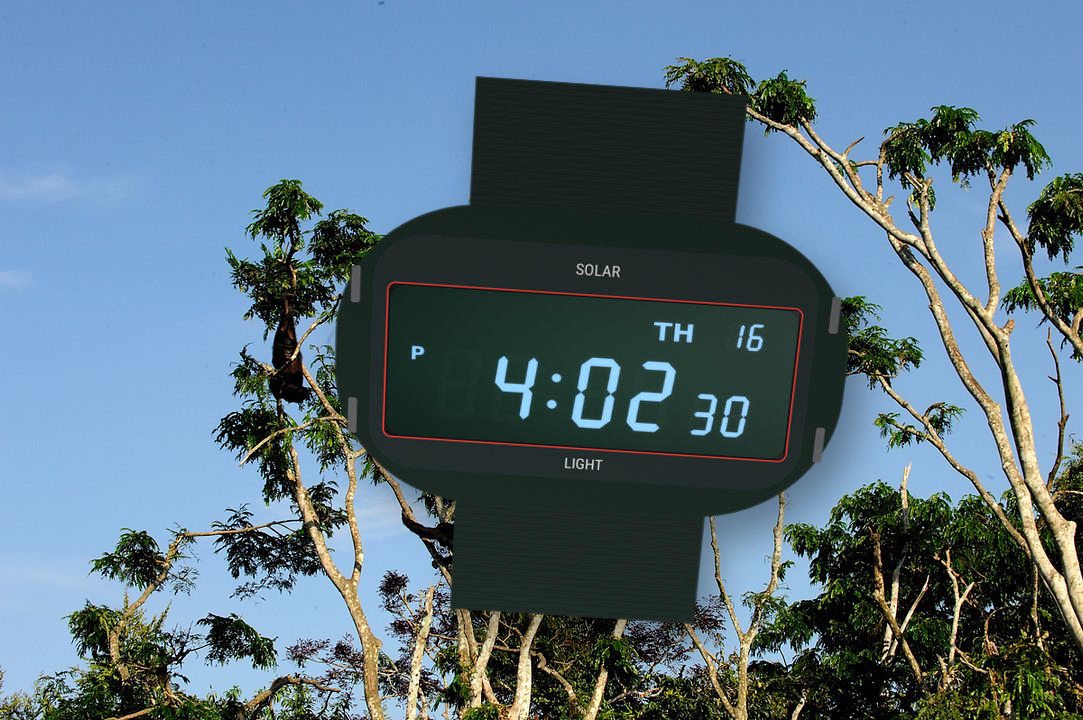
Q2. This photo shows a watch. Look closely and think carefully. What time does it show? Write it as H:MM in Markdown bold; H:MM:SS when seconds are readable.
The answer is **4:02:30**
